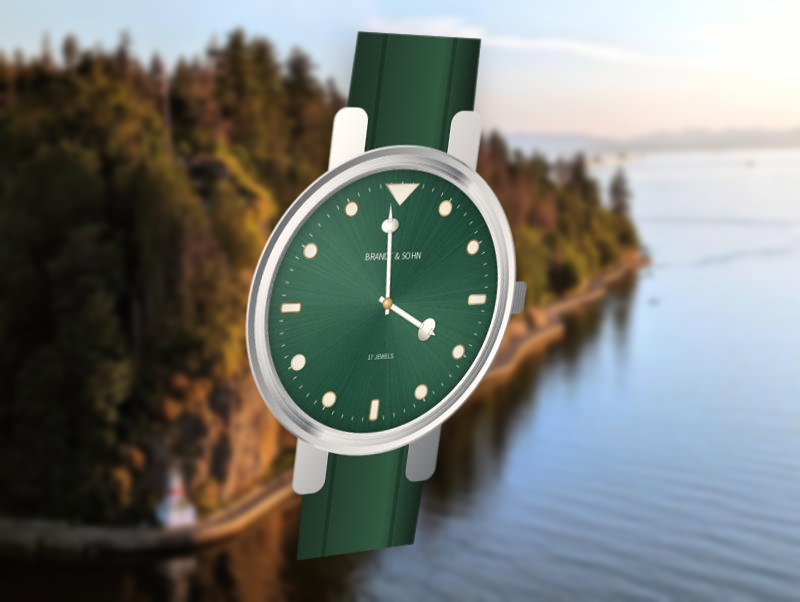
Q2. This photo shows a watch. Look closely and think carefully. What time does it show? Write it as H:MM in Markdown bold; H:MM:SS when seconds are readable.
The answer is **3:59**
